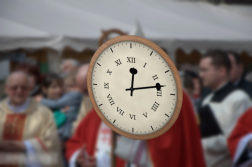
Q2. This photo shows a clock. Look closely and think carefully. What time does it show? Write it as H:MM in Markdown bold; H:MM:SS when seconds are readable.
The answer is **12:13**
